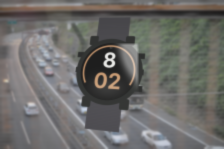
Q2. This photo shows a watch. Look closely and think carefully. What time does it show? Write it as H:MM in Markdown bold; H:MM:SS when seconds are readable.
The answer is **8:02**
